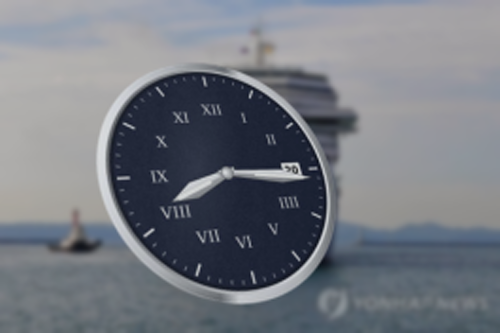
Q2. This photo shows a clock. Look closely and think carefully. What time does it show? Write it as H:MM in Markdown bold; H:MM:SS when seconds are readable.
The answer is **8:16**
